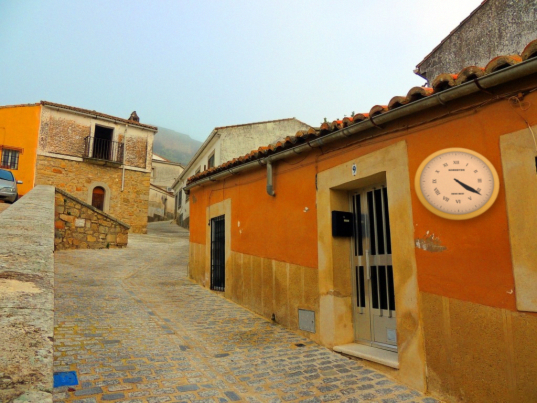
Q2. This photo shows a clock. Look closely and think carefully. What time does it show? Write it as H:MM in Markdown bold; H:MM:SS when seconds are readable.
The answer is **4:21**
